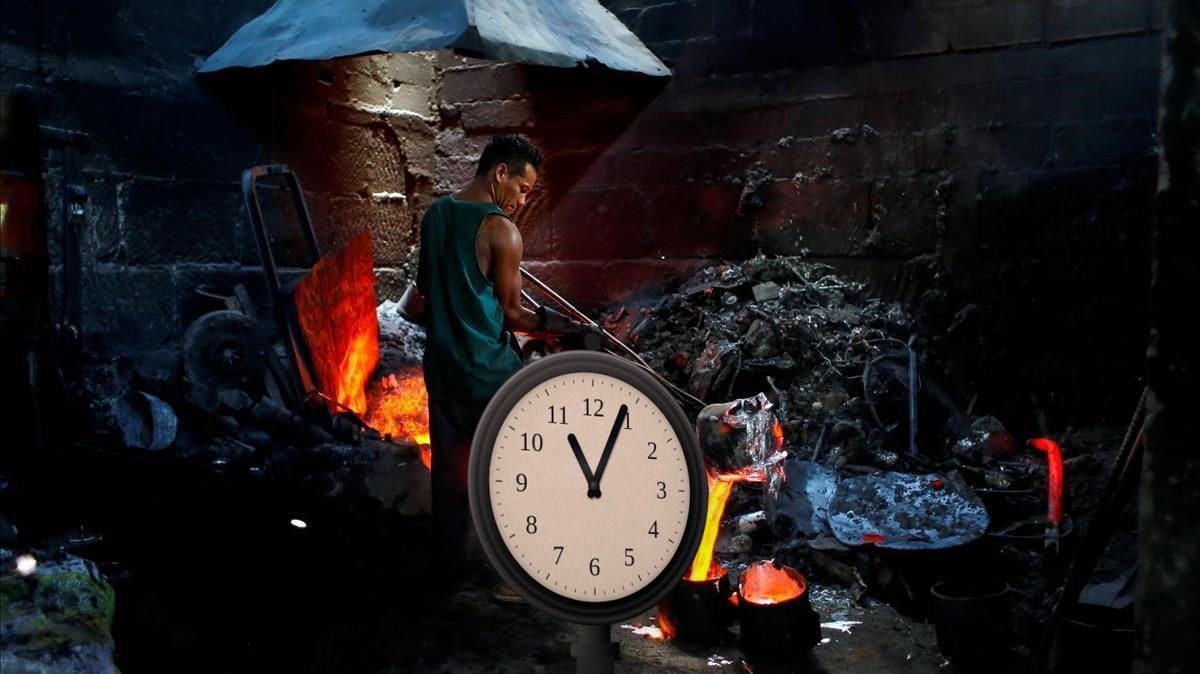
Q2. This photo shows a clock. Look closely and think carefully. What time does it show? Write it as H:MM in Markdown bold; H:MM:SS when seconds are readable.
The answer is **11:04**
